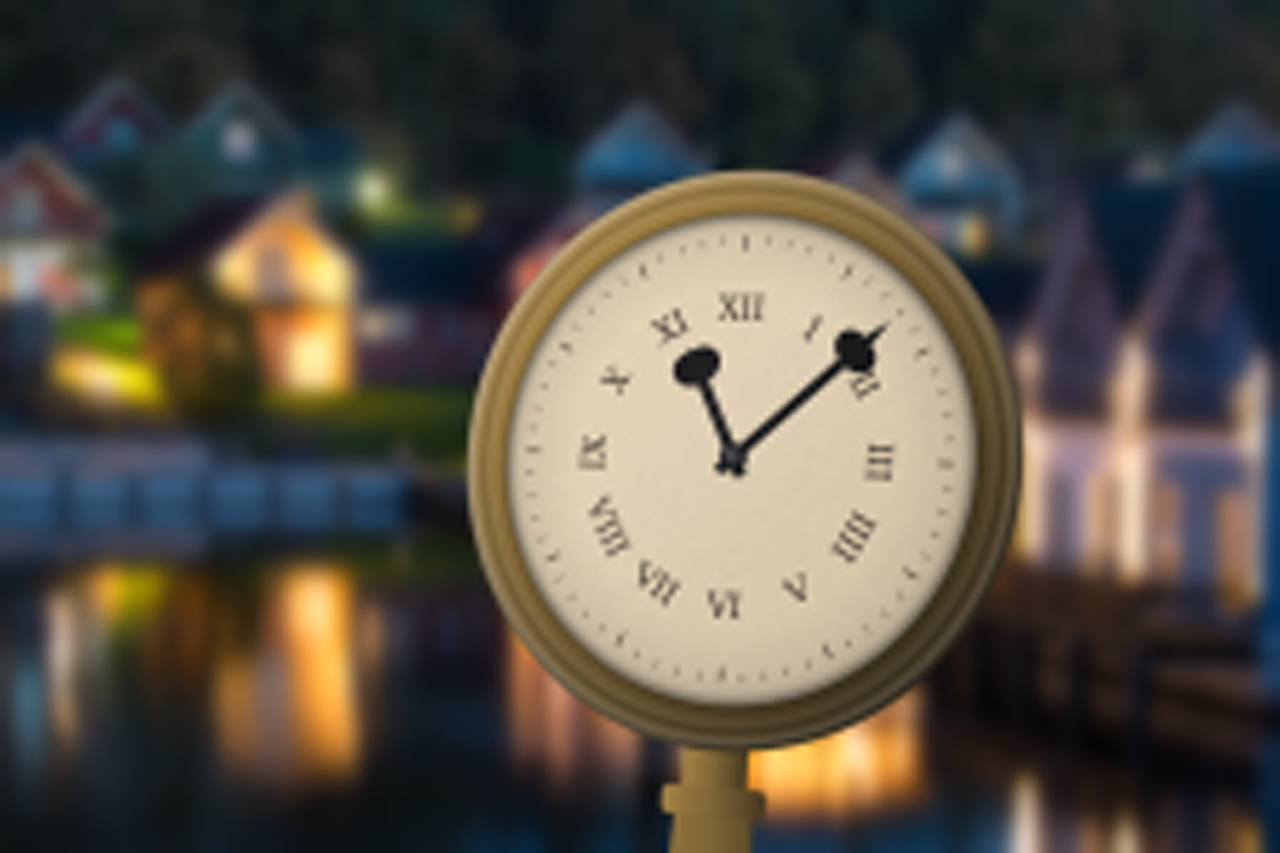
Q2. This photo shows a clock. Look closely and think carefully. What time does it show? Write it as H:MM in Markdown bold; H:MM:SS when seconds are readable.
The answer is **11:08**
